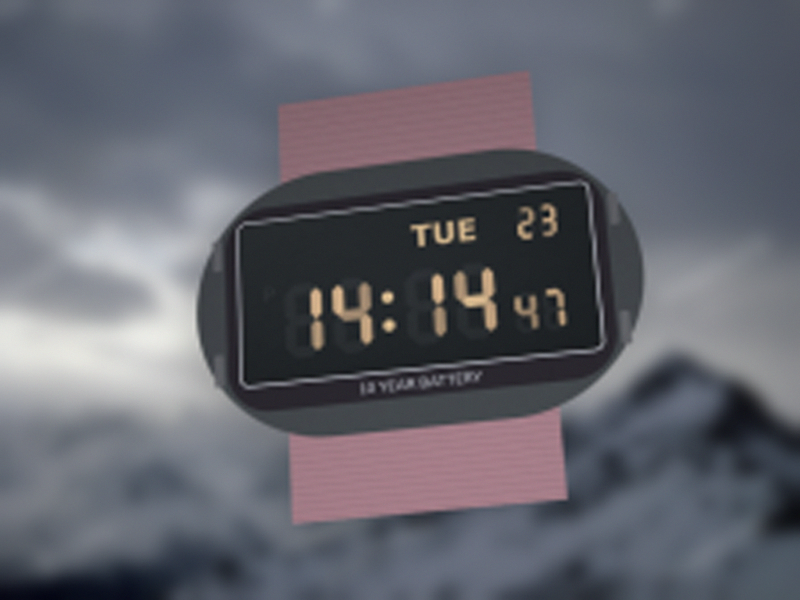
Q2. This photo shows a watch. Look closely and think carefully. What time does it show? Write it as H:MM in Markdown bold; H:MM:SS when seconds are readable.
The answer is **14:14:47**
